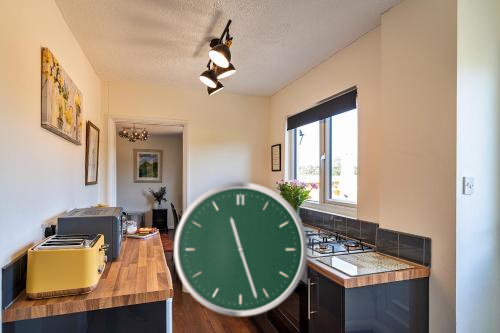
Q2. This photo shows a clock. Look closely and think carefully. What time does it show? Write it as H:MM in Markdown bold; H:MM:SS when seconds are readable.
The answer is **11:27**
